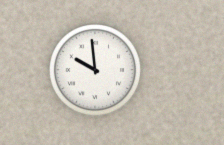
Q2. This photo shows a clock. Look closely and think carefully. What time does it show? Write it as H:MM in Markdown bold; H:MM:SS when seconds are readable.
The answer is **9:59**
